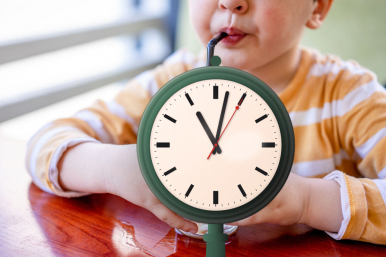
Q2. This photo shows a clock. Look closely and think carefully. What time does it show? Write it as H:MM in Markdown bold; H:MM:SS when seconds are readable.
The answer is **11:02:05**
